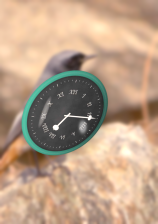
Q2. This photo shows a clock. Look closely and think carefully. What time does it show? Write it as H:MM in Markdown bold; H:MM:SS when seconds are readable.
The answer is **7:16**
